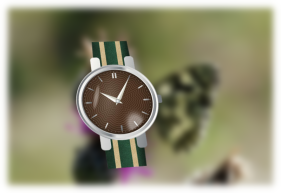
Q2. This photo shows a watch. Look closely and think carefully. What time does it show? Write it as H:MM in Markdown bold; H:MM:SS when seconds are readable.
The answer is **10:05**
